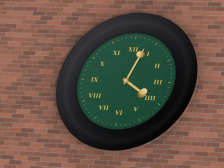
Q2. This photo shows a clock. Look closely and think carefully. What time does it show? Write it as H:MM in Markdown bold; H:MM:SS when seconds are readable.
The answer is **4:03**
